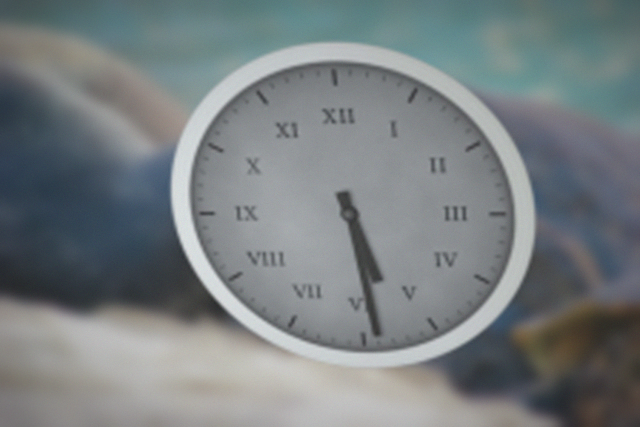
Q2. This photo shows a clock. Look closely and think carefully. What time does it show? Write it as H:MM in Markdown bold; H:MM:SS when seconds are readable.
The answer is **5:29**
